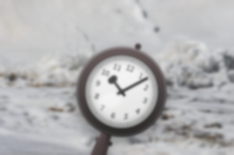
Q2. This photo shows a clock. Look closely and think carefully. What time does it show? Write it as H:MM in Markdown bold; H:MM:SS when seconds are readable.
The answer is **10:07**
